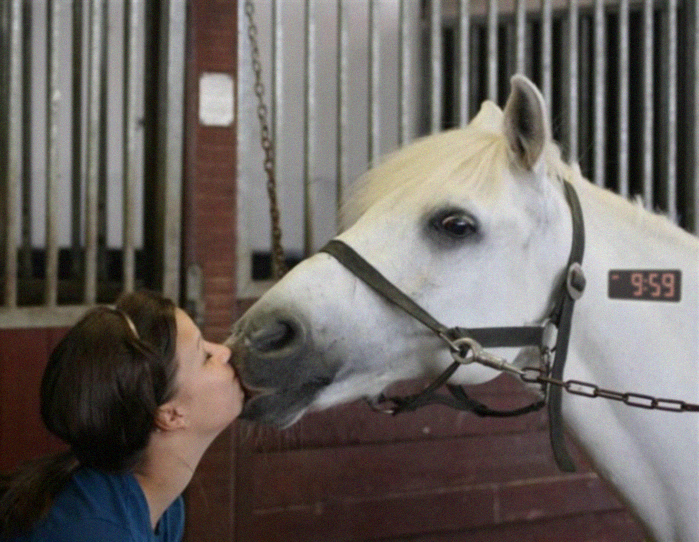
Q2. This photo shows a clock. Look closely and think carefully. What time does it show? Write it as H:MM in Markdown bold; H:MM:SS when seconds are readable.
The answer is **9:59**
